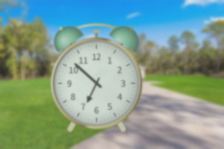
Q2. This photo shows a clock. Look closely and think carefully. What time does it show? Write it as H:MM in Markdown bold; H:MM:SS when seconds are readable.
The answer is **6:52**
